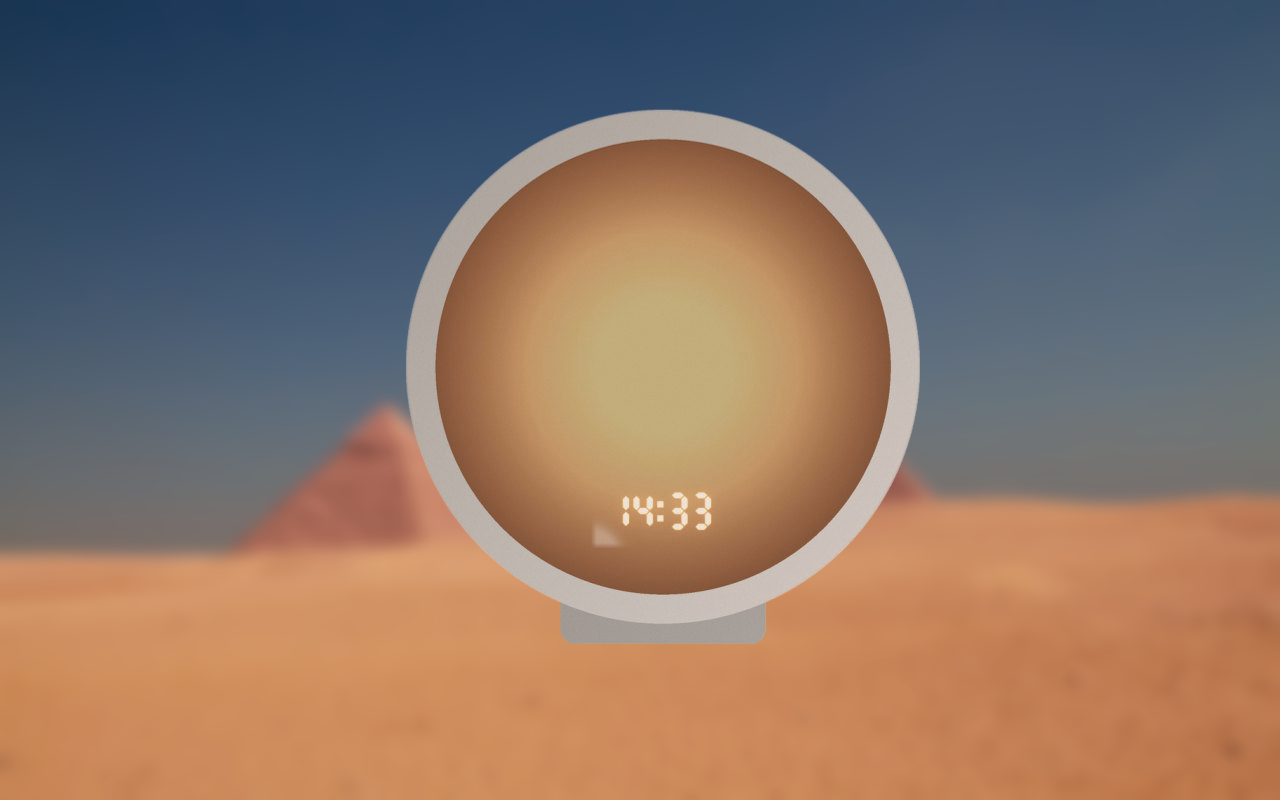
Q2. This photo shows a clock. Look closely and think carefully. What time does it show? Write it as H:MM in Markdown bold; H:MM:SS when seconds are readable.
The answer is **14:33**
